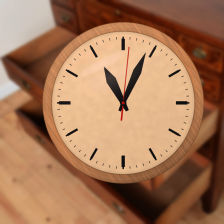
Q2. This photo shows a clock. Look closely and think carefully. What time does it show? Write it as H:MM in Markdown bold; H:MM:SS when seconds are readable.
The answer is **11:04:01**
